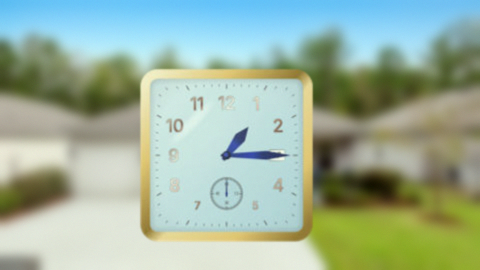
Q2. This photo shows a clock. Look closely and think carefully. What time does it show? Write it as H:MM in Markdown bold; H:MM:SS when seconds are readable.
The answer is **1:15**
